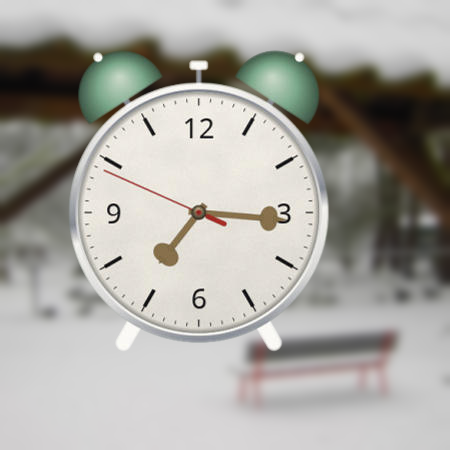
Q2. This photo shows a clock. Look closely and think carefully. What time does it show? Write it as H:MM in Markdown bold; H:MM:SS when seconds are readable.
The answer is **7:15:49**
